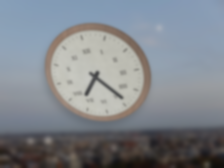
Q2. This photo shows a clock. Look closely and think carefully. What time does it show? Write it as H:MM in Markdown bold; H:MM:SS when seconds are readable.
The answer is **7:24**
